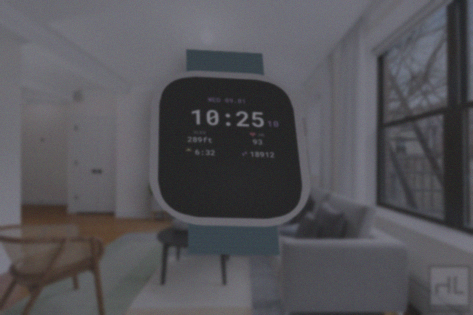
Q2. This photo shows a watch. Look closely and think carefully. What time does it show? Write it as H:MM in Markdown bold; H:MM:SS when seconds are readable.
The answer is **10:25:10**
